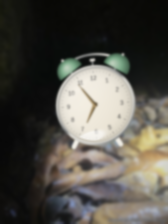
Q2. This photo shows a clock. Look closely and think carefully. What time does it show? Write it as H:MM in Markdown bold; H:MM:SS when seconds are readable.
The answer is **6:54**
